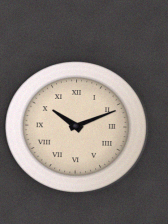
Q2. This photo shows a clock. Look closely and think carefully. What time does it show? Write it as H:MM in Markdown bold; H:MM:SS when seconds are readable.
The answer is **10:11**
